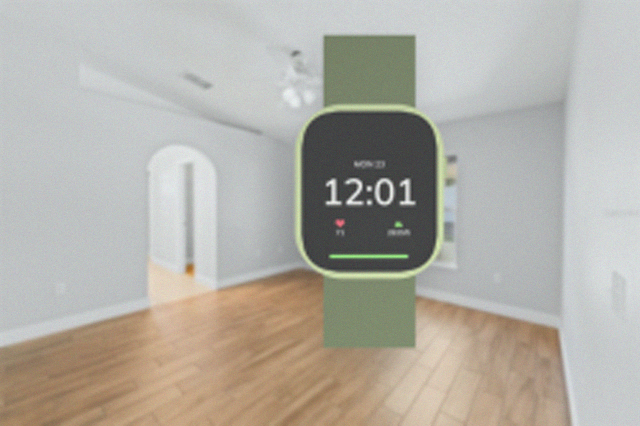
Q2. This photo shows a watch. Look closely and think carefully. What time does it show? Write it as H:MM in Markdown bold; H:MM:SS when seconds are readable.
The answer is **12:01**
